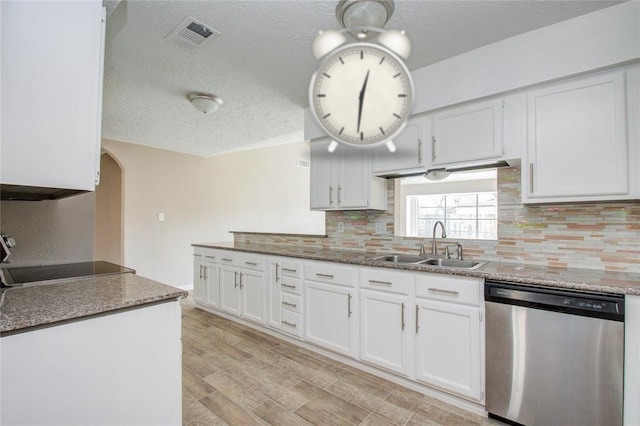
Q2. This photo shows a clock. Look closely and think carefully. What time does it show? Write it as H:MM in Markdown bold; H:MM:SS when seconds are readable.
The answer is **12:31**
